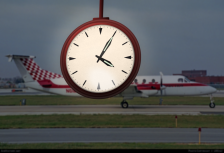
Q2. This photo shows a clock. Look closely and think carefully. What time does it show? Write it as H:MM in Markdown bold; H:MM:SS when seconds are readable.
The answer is **4:05**
